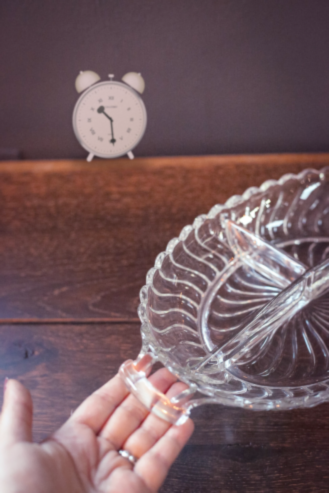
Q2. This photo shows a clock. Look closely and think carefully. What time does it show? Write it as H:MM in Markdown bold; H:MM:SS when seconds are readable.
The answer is **10:29**
